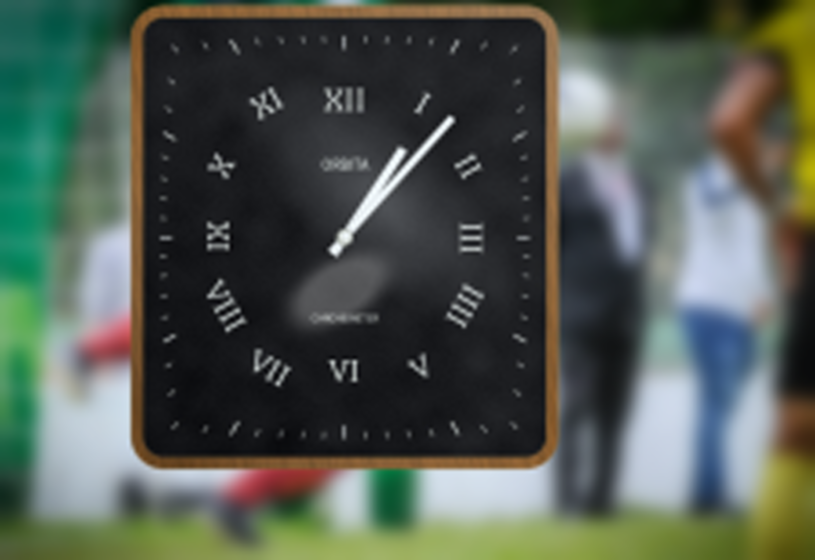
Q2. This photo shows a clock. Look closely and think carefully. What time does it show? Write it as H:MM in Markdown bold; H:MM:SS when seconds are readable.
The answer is **1:07**
